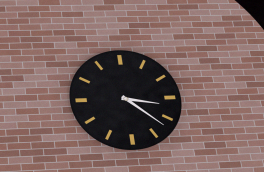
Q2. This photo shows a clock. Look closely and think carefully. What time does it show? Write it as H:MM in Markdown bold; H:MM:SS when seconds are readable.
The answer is **3:22**
